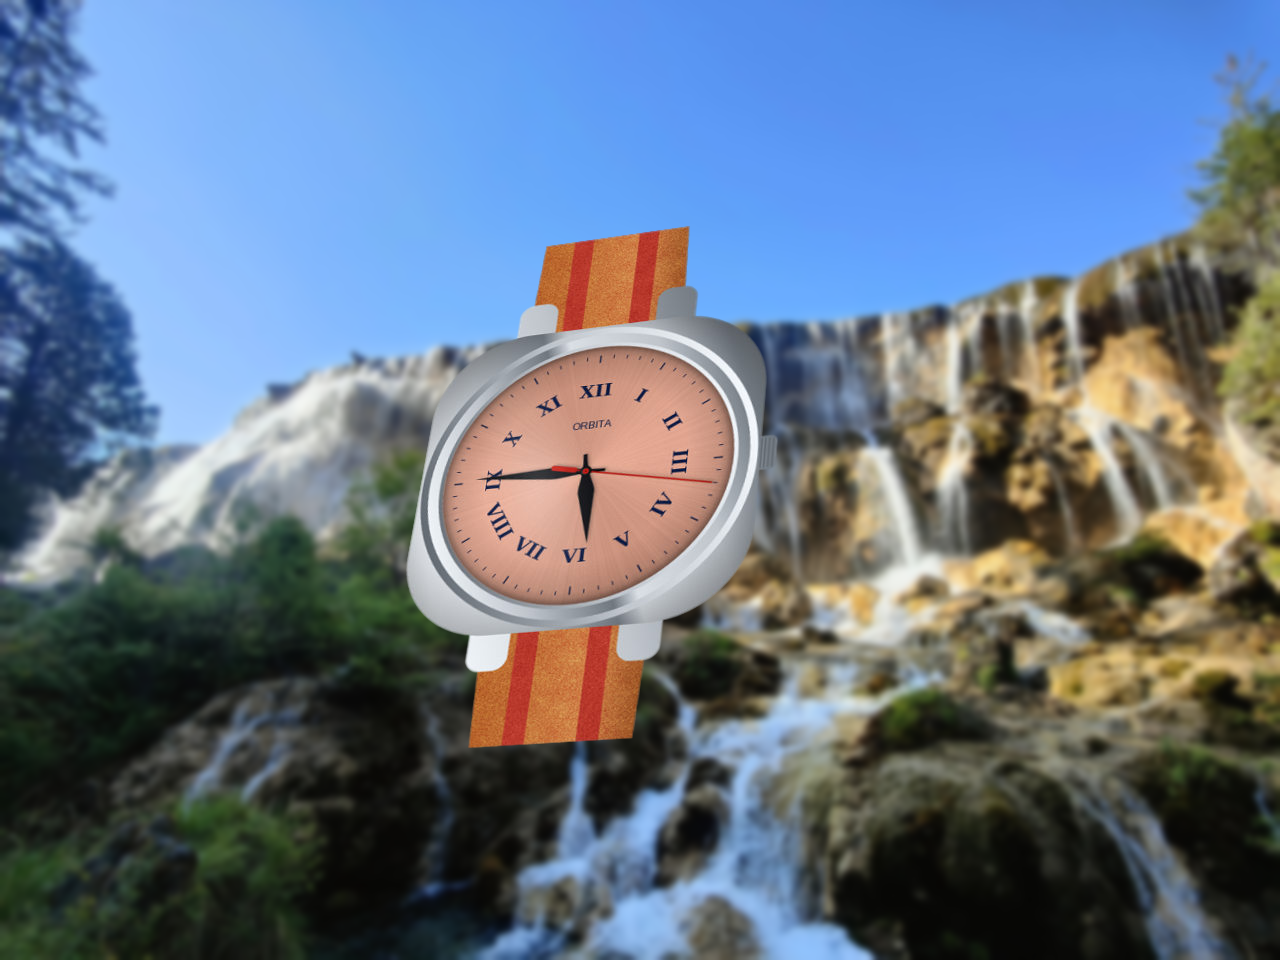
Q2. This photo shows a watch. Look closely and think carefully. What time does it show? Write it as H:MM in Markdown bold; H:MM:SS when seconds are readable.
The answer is **5:45:17**
